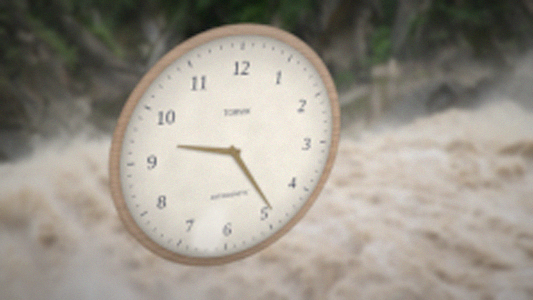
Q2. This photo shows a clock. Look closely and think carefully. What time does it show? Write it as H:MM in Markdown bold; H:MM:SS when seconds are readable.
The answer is **9:24**
